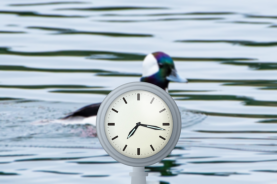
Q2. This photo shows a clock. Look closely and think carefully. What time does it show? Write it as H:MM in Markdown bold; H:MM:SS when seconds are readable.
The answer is **7:17**
